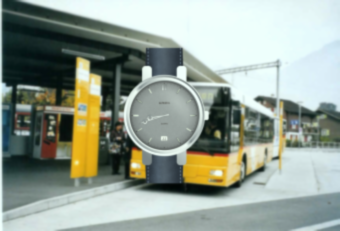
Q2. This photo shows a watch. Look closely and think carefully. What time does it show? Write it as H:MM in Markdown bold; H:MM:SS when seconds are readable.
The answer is **8:42**
